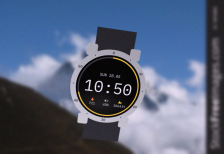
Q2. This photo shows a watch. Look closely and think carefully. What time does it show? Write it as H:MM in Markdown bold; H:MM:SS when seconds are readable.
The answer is **10:50**
